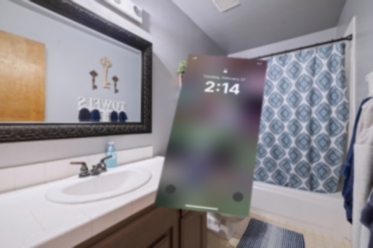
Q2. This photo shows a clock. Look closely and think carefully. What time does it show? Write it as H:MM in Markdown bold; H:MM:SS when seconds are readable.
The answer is **2:14**
